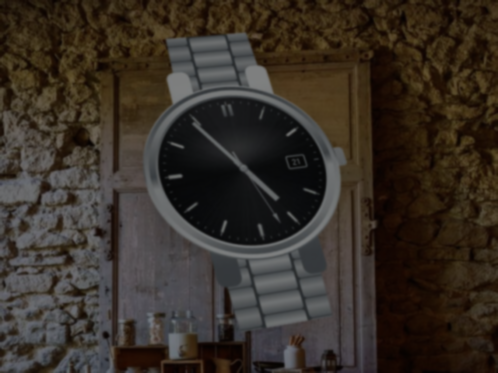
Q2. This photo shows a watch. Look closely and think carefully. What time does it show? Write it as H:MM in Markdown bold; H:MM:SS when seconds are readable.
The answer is **4:54:27**
